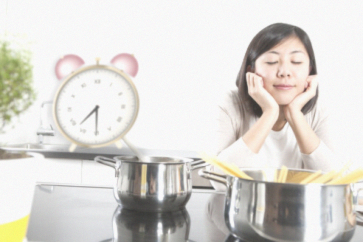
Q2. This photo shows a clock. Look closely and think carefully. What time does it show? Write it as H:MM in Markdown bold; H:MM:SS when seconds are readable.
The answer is **7:30**
